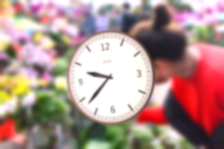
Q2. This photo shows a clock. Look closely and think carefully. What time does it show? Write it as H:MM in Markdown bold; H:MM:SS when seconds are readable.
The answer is **9:38**
